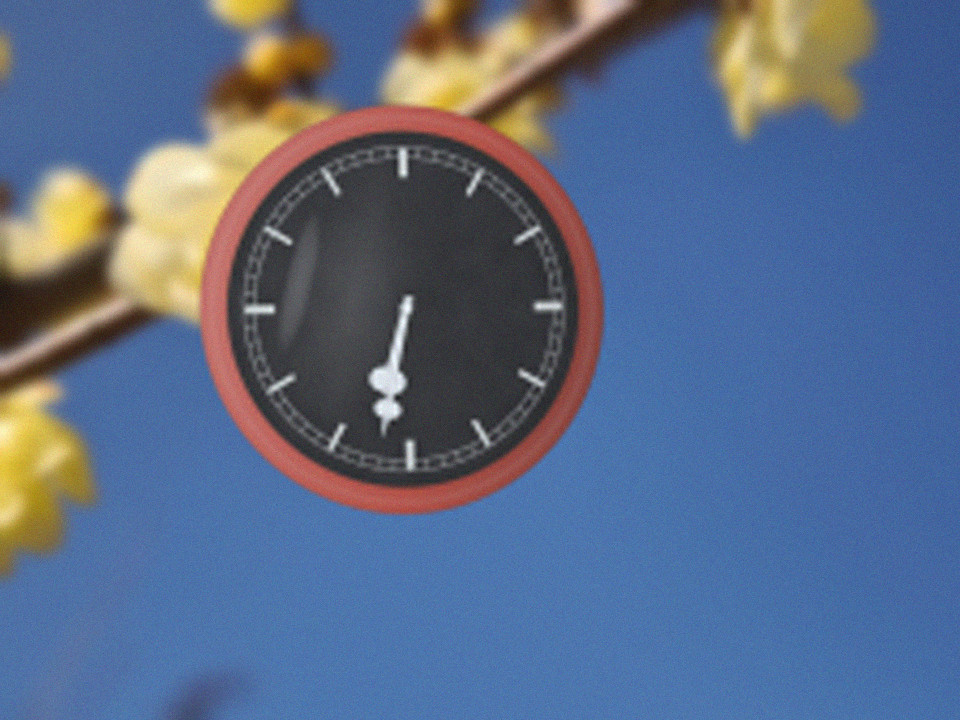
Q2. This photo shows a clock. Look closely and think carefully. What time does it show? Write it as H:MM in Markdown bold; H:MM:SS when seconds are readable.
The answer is **6:32**
